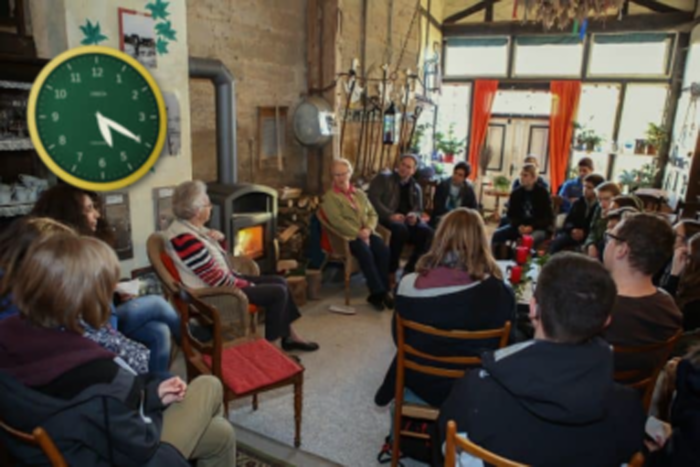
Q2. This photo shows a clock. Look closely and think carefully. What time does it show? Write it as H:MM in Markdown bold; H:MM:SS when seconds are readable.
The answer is **5:20**
